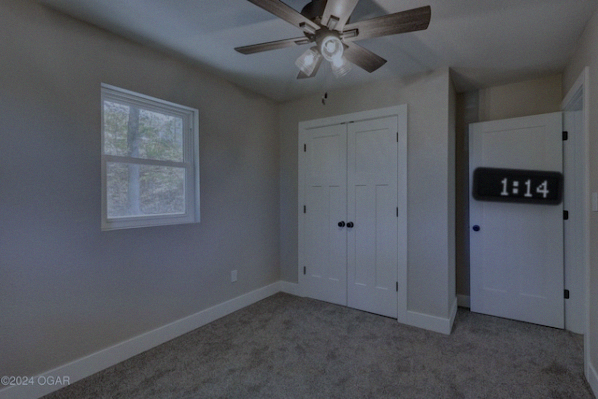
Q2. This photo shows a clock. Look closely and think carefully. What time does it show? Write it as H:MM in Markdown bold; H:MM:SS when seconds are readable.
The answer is **1:14**
